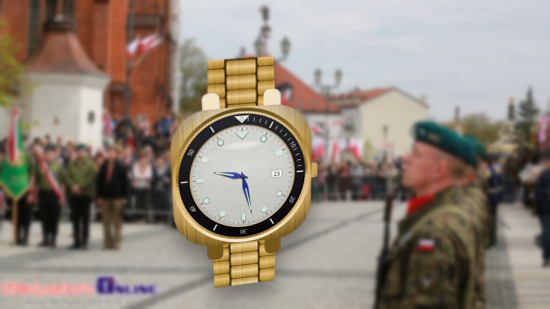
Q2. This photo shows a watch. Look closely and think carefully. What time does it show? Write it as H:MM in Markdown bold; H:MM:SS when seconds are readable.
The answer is **9:28**
